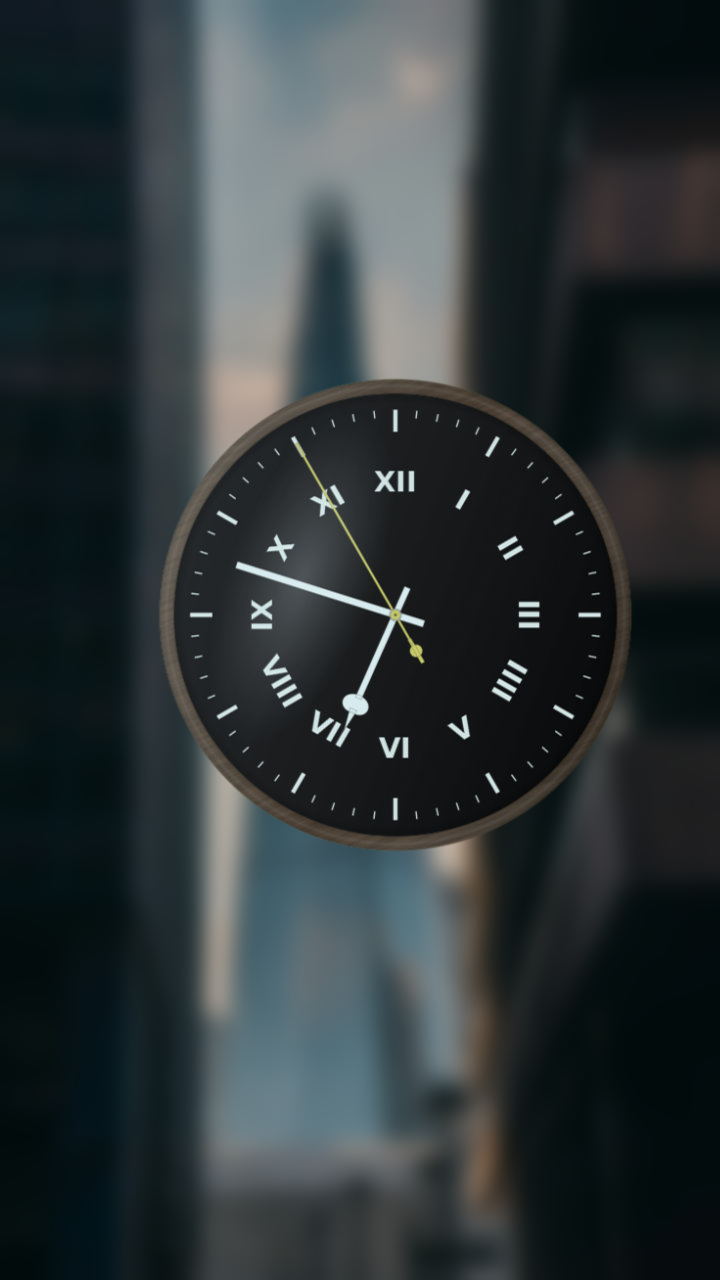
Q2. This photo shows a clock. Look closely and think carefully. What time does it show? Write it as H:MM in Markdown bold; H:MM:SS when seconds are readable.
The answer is **6:47:55**
